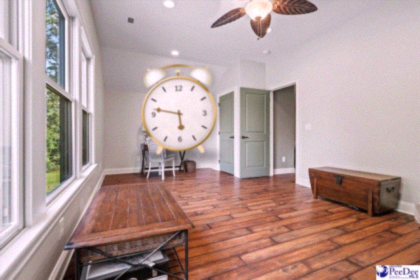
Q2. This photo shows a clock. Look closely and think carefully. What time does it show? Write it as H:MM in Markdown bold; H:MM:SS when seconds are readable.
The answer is **5:47**
